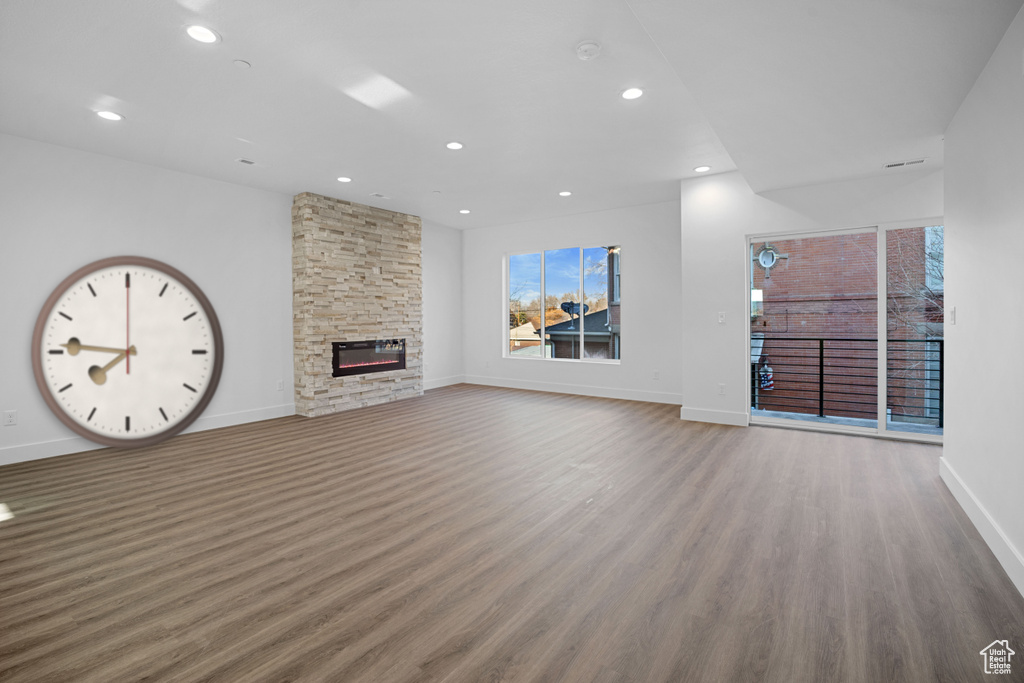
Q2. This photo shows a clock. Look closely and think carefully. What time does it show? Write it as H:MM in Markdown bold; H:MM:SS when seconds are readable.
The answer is **7:46:00**
